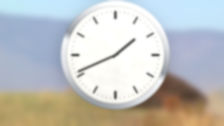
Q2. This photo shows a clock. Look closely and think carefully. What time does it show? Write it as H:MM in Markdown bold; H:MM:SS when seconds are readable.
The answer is **1:41**
